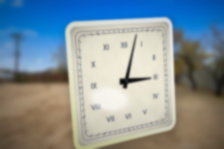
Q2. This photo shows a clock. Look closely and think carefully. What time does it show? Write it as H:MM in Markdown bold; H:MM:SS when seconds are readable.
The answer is **3:03**
